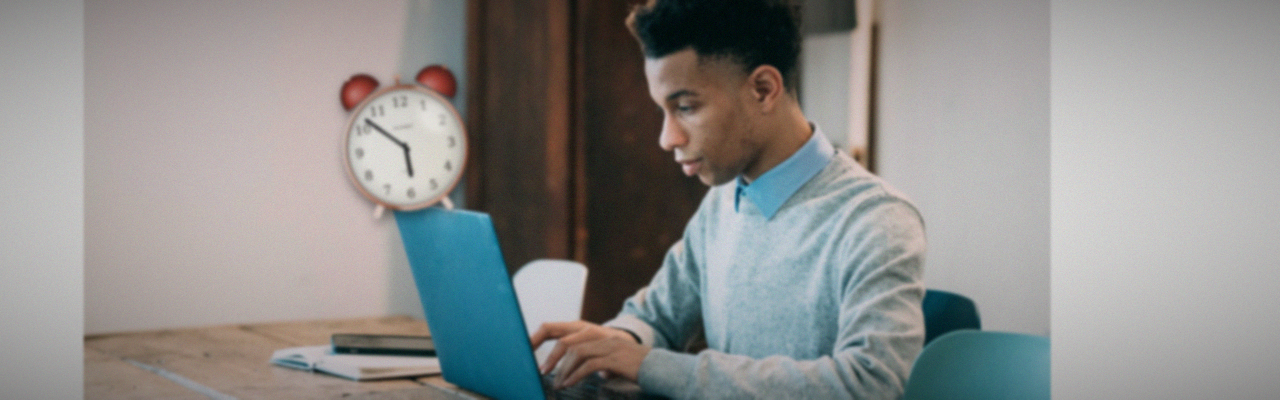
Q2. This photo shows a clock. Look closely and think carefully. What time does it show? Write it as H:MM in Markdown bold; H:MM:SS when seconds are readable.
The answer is **5:52**
